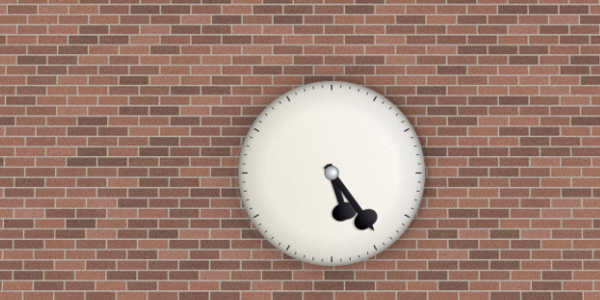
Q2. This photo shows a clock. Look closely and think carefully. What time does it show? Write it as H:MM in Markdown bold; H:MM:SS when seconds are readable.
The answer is **5:24**
